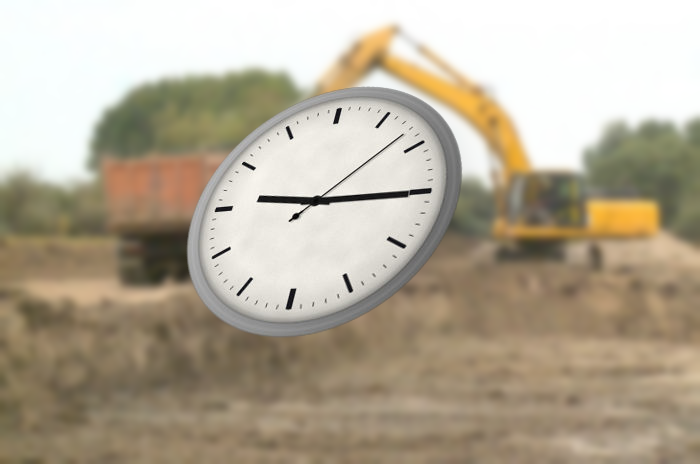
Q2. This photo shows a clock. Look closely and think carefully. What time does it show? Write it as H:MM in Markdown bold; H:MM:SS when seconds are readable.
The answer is **9:15:08**
